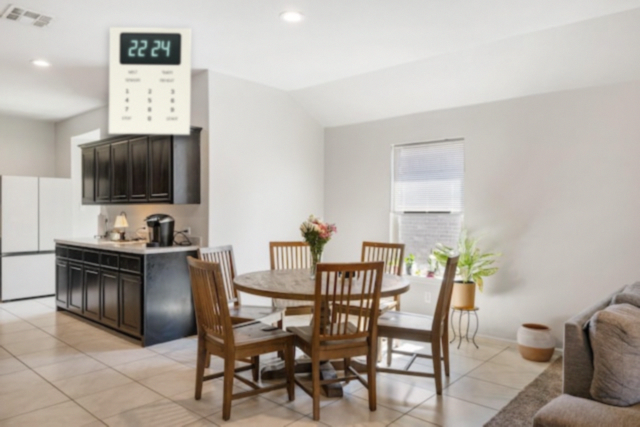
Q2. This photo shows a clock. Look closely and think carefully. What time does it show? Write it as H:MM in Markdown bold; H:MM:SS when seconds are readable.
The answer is **22:24**
